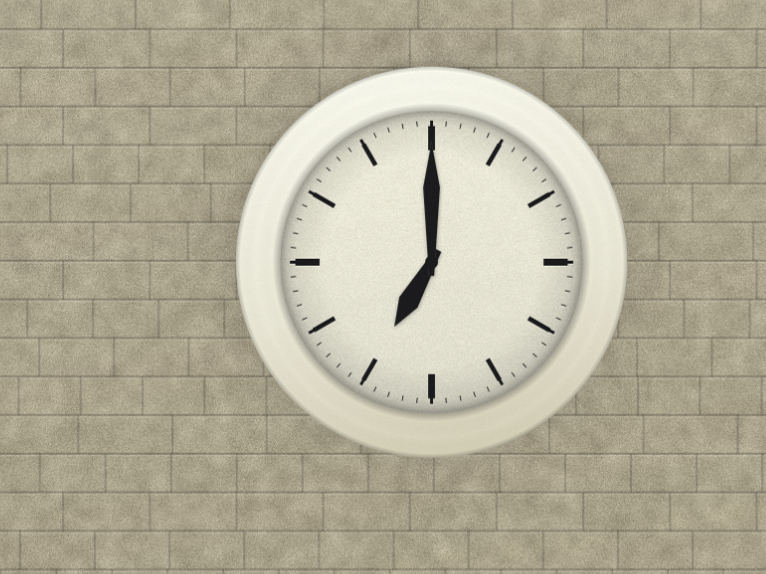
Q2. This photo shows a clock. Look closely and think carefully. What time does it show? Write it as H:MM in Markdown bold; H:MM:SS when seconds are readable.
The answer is **7:00**
